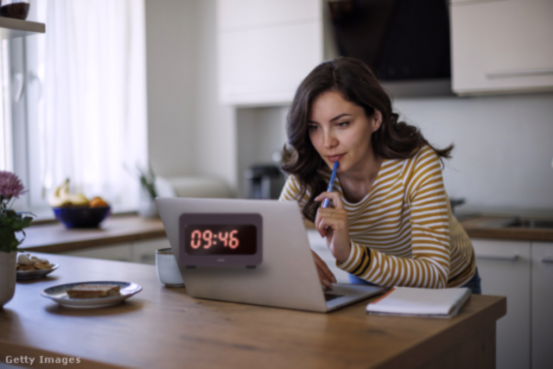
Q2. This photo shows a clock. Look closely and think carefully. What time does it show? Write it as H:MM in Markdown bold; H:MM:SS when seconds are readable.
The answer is **9:46**
